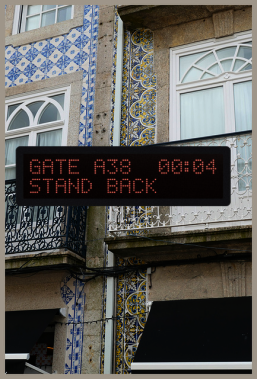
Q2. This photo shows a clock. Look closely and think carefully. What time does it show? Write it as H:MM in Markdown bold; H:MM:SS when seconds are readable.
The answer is **0:04**
